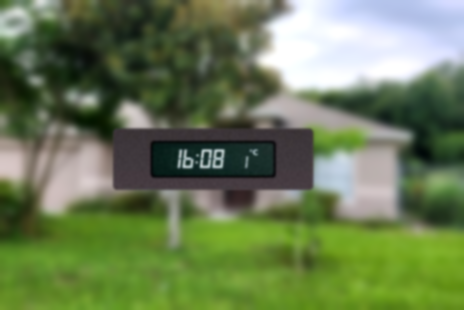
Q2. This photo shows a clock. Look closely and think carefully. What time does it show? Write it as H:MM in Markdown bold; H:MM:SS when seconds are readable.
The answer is **16:08**
